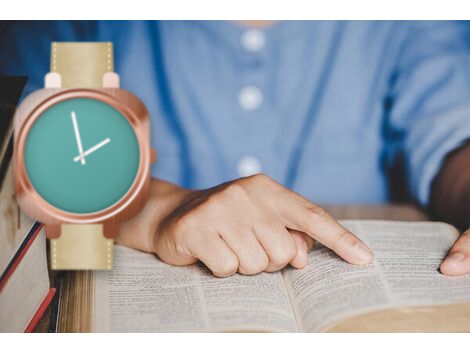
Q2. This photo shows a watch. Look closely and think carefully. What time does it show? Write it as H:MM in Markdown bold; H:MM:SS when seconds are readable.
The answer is **1:58**
